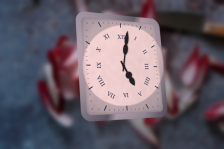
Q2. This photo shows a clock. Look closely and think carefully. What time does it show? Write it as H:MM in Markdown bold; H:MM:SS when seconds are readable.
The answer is **5:02**
